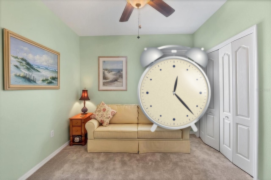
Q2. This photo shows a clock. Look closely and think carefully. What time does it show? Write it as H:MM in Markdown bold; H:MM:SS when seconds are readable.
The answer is **12:23**
